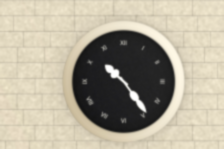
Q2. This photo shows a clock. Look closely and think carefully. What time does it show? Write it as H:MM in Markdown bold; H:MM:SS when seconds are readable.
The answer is **10:24**
